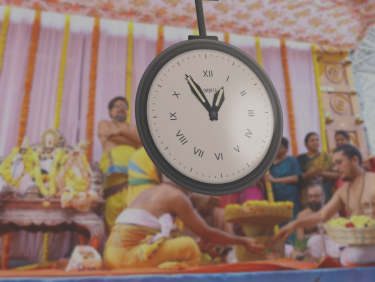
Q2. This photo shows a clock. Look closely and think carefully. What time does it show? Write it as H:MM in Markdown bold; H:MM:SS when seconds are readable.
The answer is **12:55**
